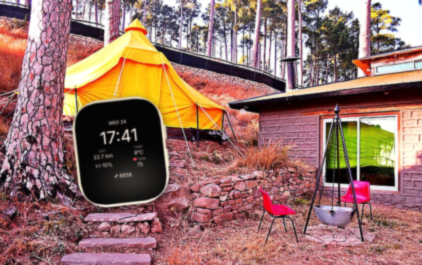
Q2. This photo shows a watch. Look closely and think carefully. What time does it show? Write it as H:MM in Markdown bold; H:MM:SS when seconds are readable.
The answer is **17:41**
